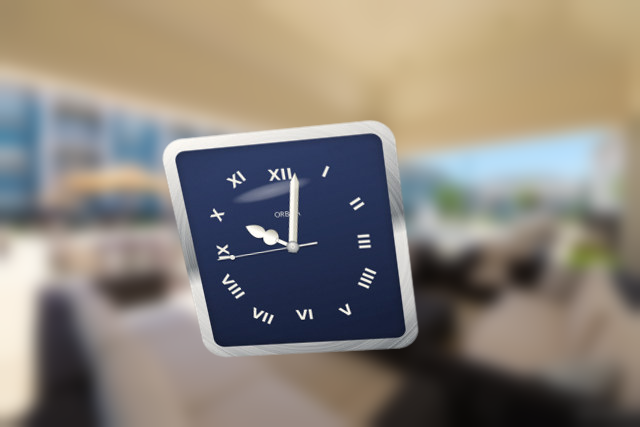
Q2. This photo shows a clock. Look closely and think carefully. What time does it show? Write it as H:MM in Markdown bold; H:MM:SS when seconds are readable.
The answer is **10:01:44**
